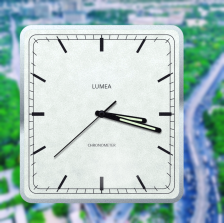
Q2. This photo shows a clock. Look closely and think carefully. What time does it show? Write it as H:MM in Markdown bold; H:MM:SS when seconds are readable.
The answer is **3:17:38**
